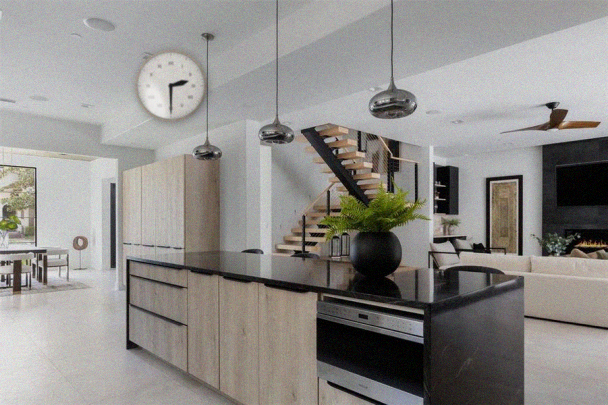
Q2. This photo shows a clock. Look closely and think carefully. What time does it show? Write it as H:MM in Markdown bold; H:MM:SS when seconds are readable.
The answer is **2:30**
